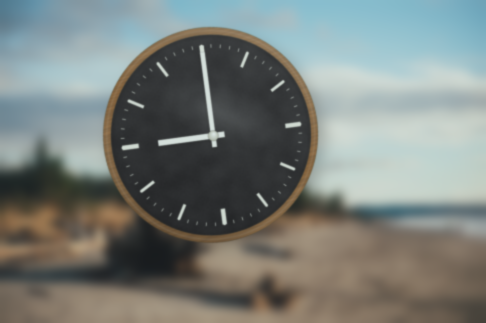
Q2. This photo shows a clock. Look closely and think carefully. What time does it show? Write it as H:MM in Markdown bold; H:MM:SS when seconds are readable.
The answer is **9:00**
